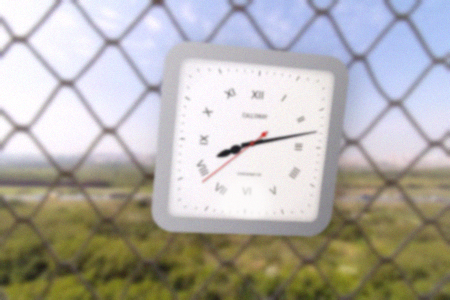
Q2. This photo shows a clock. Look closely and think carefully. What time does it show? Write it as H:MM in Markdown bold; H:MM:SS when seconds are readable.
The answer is **8:12:38**
